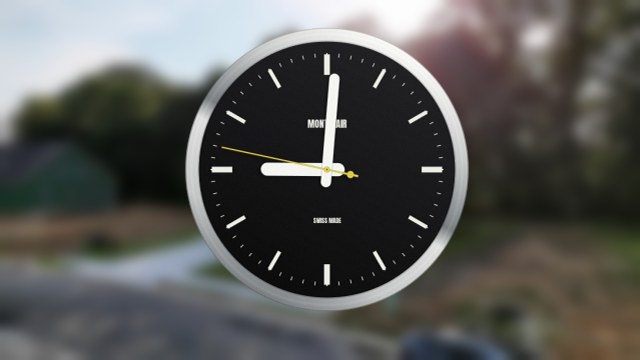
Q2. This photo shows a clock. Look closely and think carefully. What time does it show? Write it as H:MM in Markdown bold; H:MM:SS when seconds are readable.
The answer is **9:00:47**
